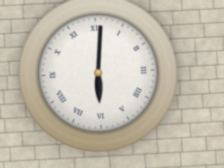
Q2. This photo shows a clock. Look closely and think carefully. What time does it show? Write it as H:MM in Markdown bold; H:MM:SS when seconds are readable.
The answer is **6:01**
